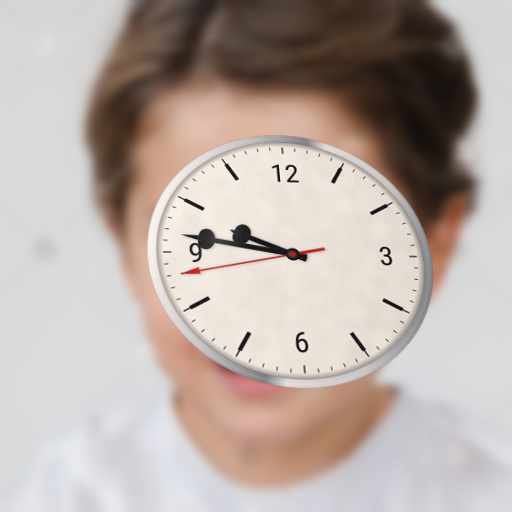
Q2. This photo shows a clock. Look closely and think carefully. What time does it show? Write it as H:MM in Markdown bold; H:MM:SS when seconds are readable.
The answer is **9:46:43**
